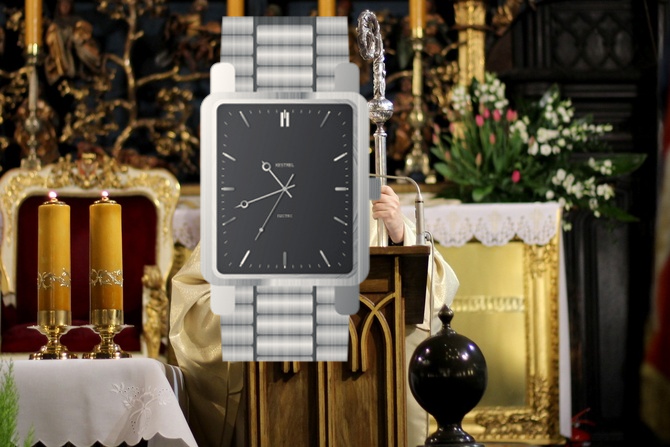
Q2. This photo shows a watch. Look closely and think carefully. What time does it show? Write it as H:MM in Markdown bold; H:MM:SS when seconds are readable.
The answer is **10:41:35**
